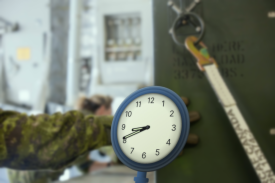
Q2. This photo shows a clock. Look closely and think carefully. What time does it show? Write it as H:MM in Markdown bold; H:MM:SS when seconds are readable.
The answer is **8:41**
